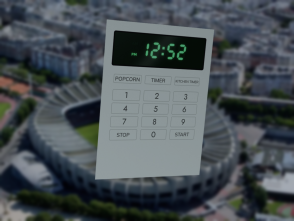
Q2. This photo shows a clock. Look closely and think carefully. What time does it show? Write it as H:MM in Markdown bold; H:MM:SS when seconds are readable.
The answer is **12:52**
